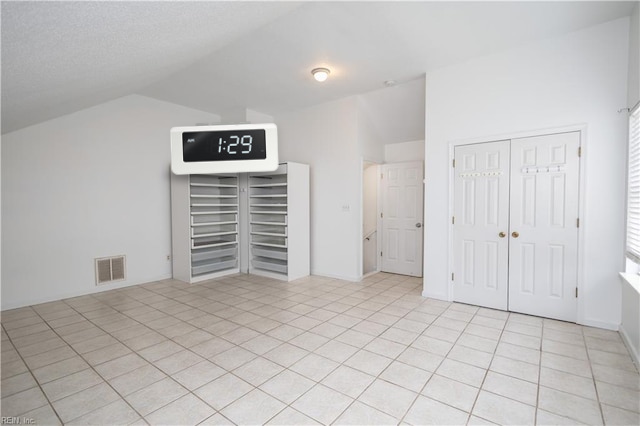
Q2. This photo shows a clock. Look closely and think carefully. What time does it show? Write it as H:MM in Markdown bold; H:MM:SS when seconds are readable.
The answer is **1:29**
